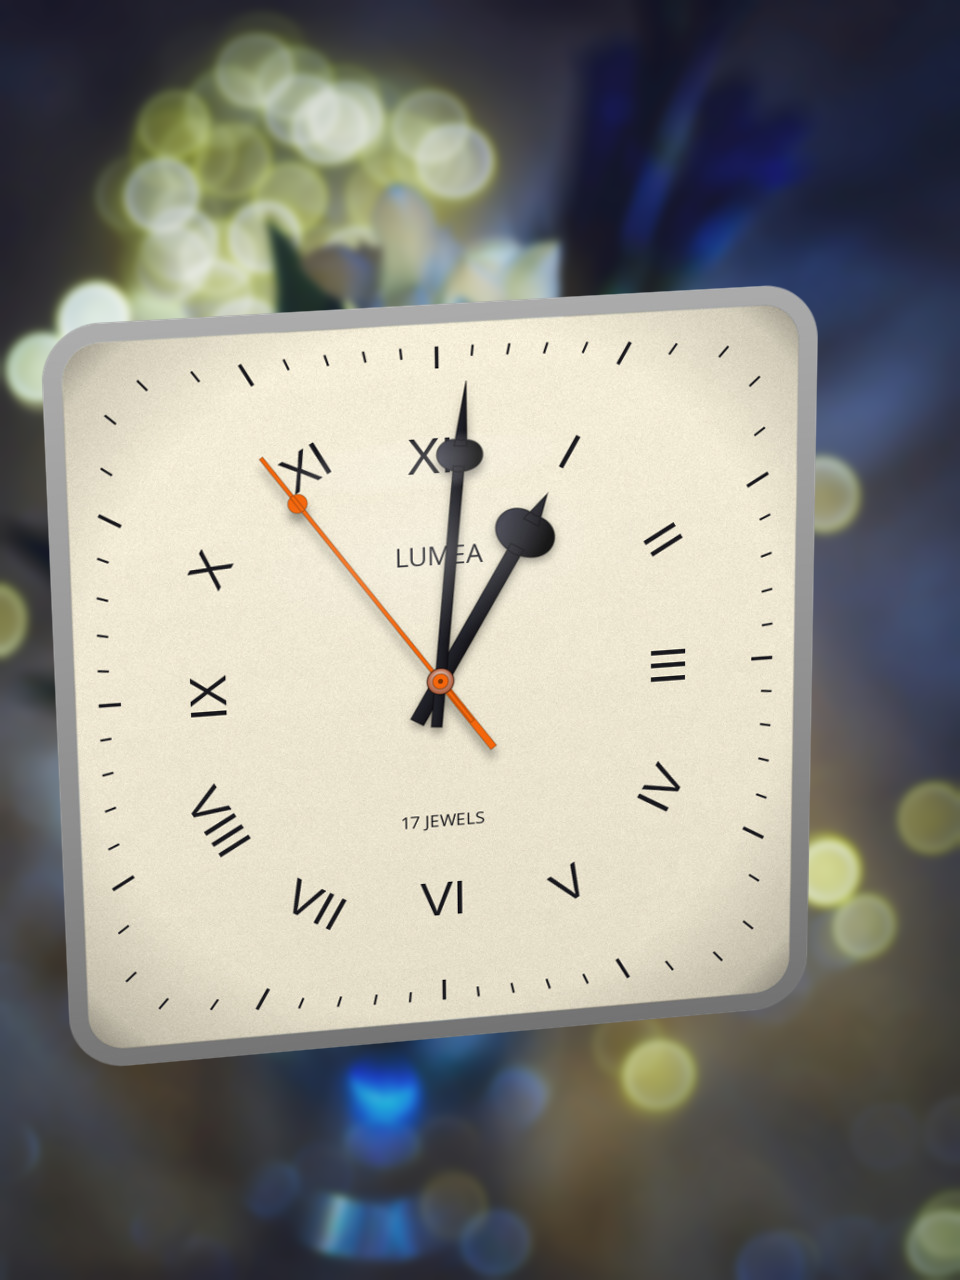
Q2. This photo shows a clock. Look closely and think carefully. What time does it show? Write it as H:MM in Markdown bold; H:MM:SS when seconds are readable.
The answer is **1:00:54**
